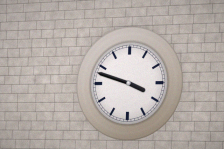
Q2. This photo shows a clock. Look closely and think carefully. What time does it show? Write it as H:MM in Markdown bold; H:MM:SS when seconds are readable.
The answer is **3:48**
